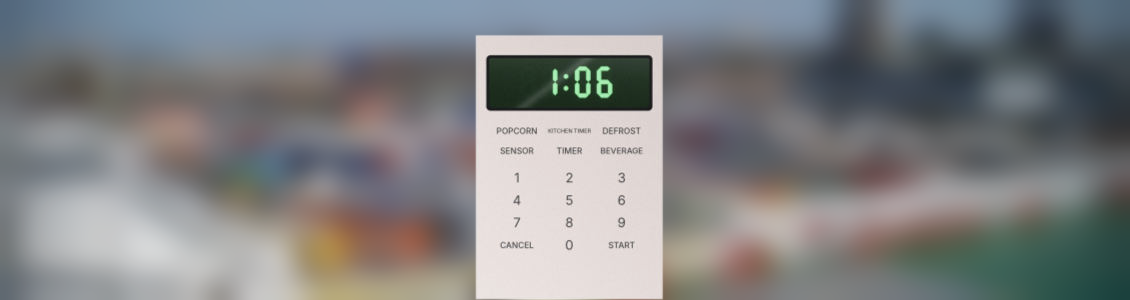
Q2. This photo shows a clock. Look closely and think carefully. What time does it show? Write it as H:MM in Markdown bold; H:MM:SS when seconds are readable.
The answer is **1:06**
